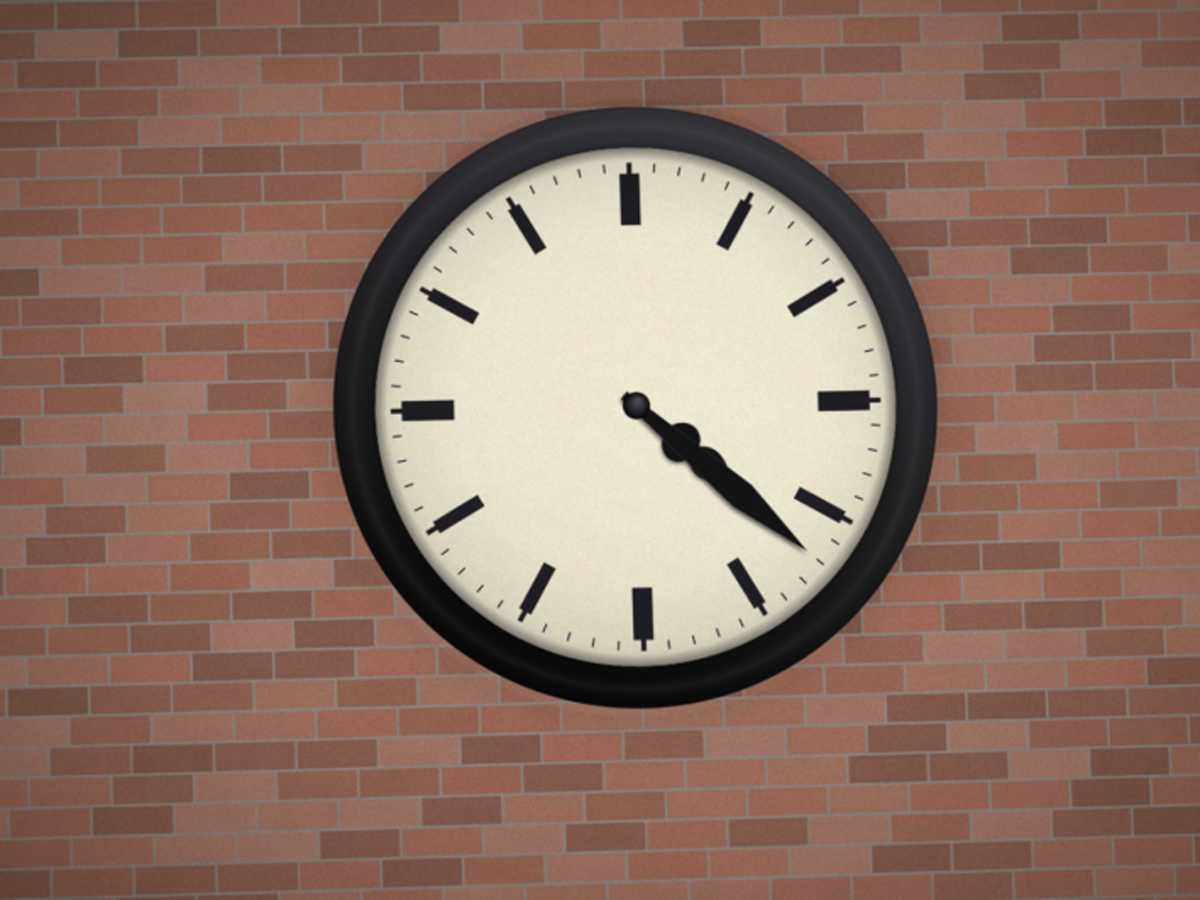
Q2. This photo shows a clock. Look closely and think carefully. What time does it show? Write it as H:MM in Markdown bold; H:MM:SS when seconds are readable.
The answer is **4:22**
